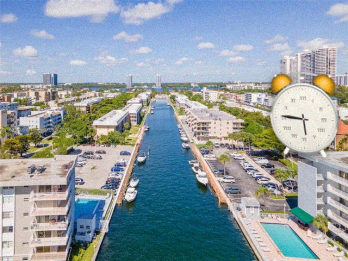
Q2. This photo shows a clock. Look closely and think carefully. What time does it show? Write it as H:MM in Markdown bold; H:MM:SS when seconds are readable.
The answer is **5:46**
